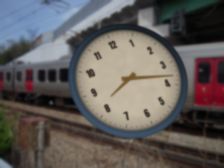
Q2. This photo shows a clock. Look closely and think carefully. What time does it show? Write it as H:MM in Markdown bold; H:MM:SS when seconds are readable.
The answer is **8:18**
